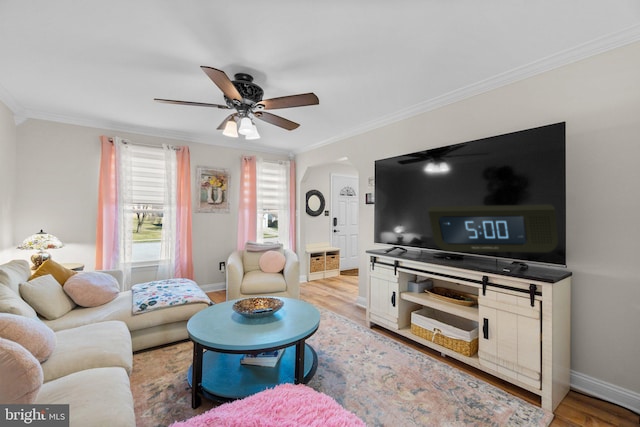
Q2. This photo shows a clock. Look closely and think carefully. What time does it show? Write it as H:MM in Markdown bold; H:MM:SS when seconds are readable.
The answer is **5:00**
